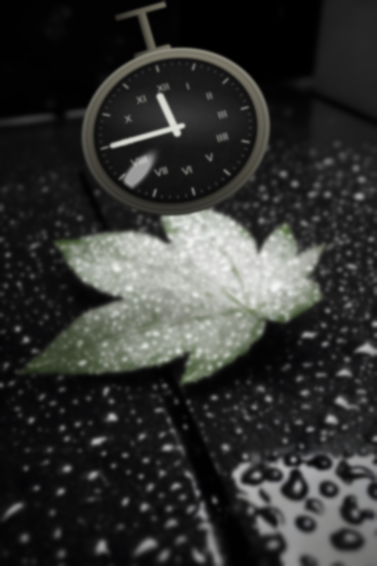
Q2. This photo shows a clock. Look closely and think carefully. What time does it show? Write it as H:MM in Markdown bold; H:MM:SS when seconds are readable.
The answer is **11:45**
